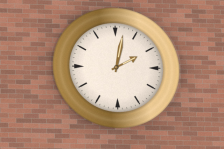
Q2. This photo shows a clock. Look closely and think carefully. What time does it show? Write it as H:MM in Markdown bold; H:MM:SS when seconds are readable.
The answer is **2:02**
